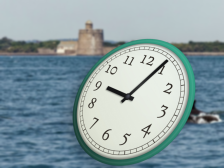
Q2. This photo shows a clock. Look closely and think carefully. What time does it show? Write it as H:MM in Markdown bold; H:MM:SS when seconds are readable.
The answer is **9:04**
